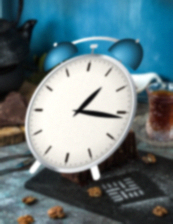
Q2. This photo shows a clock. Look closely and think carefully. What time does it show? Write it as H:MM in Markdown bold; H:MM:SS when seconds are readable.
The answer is **1:16**
